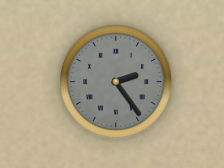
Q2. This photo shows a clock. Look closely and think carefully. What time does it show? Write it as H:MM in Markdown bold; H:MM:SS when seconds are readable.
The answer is **2:24**
